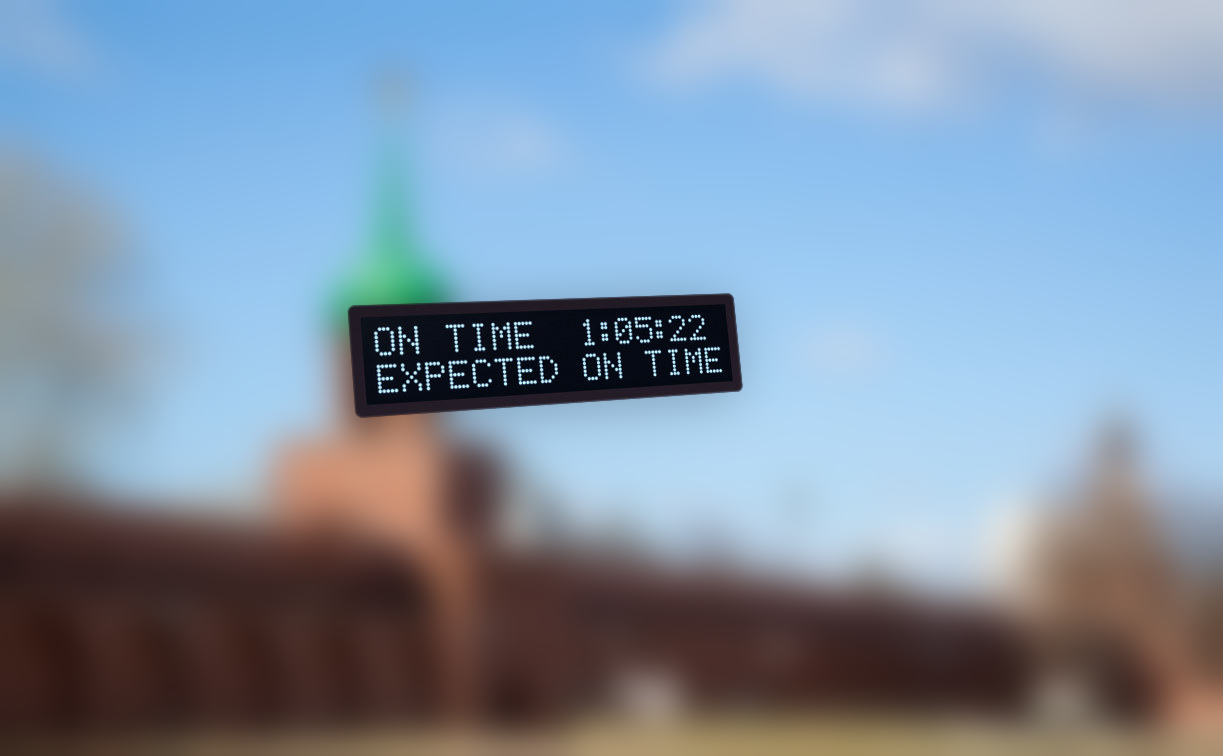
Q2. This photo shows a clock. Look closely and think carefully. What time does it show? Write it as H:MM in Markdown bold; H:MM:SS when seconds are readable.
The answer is **1:05:22**
